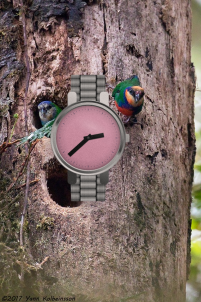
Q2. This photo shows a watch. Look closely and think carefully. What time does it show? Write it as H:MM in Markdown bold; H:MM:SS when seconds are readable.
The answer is **2:38**
